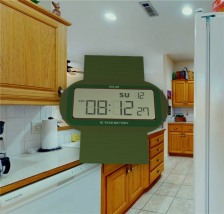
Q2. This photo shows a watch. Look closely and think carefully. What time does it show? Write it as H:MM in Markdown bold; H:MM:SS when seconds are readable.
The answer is **8:12:27**
